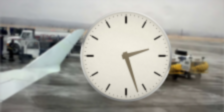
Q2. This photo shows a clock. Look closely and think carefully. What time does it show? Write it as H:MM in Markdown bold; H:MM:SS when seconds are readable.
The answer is **2:27**
